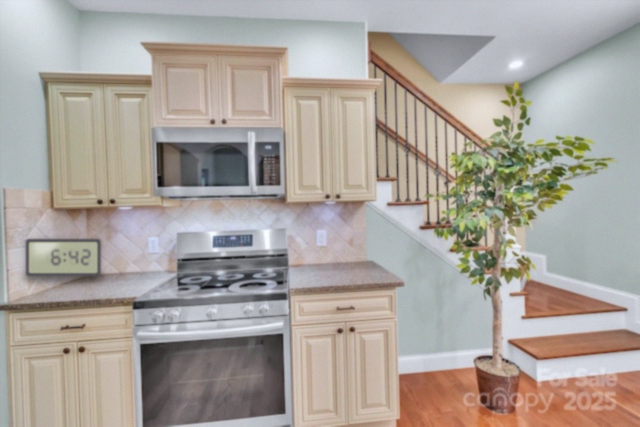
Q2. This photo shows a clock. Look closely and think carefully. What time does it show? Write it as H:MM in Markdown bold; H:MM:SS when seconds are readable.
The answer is **6:42**
